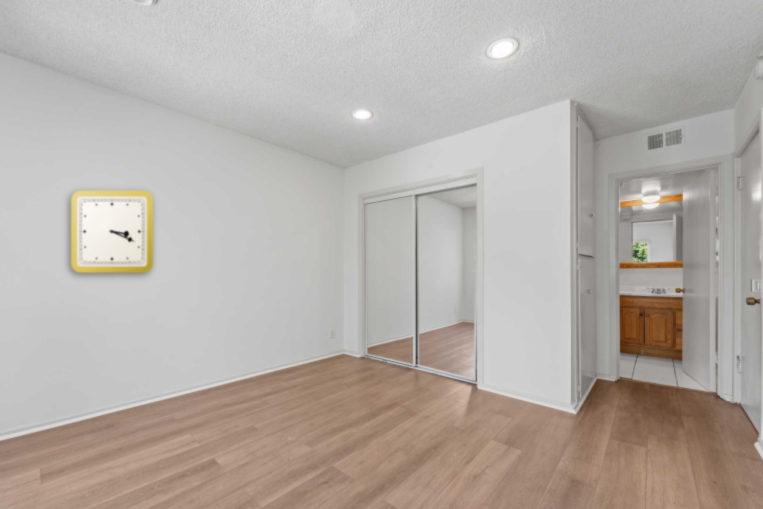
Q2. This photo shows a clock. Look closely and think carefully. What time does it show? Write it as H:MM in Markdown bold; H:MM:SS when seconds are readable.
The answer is **3:19**
